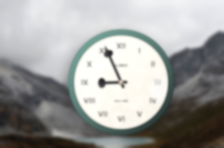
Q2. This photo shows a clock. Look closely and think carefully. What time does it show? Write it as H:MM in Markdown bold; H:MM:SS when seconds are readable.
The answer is **8:56**
